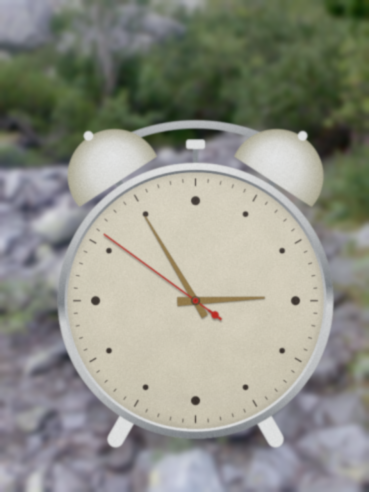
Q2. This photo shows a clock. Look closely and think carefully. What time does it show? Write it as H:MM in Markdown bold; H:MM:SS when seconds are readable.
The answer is **2:54:51**
